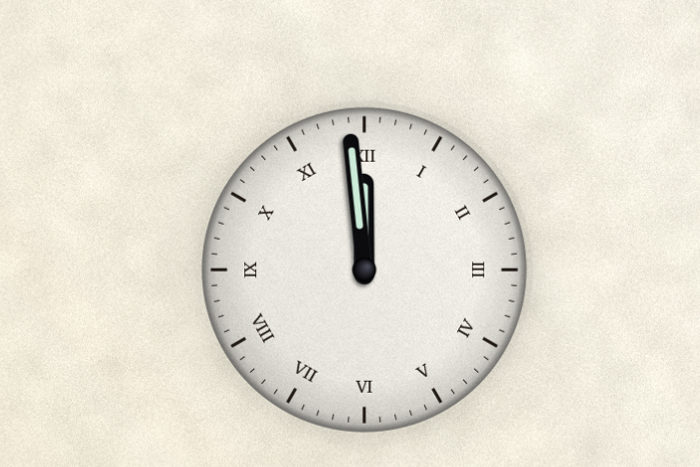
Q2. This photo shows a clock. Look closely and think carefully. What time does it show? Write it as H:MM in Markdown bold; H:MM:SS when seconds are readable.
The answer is **11:59**
